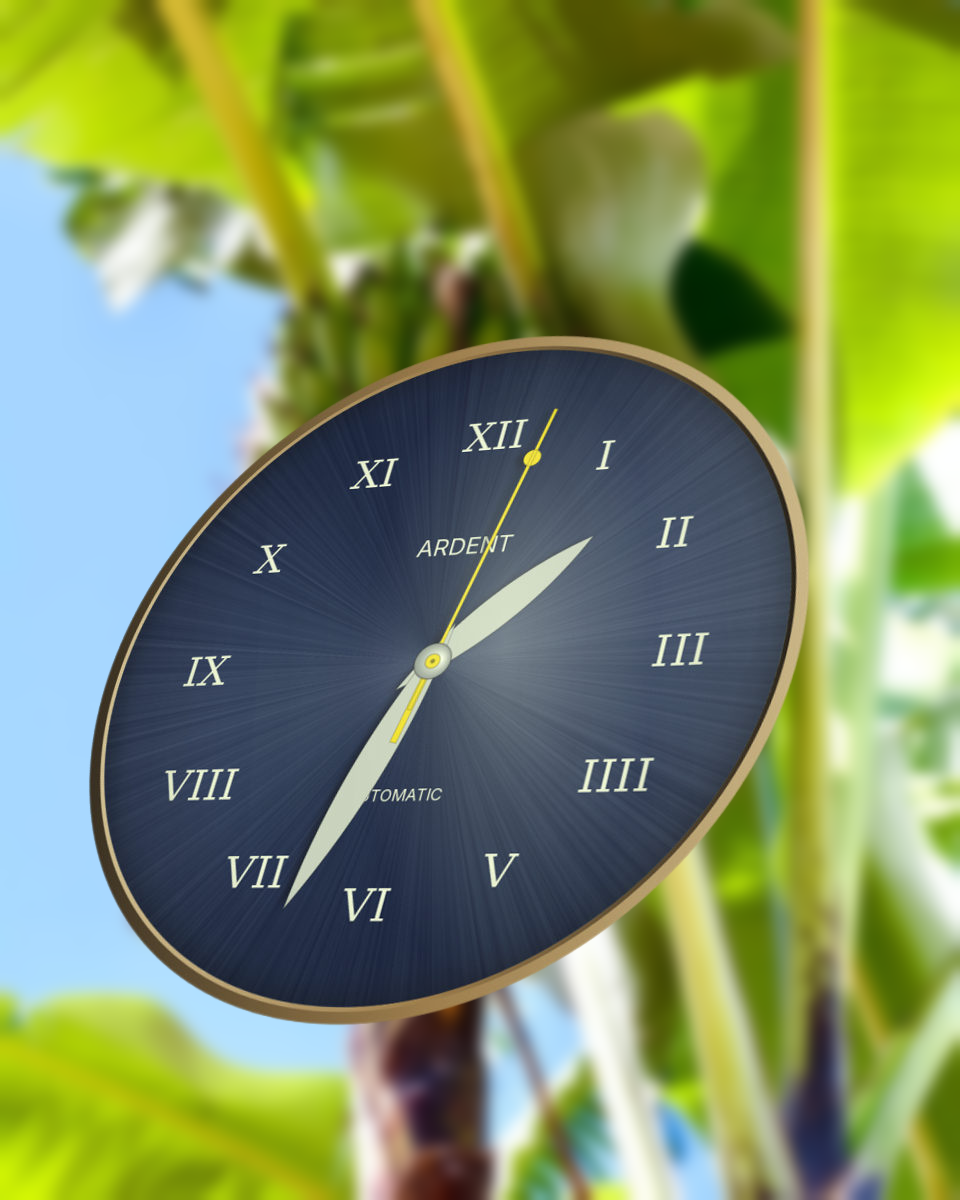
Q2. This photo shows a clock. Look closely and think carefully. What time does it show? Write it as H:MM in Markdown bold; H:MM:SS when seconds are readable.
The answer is **1:33:02**
